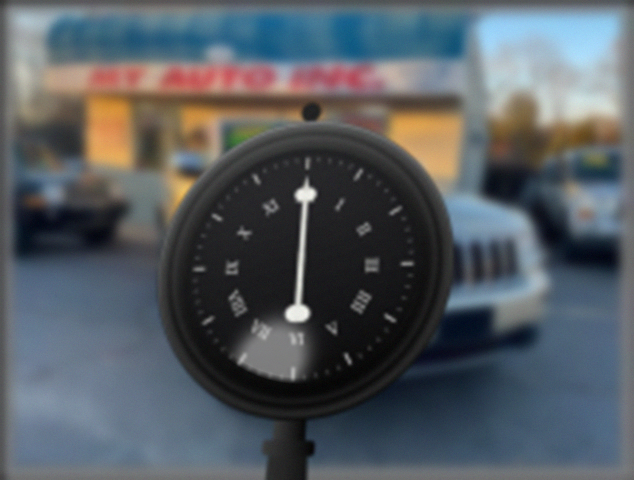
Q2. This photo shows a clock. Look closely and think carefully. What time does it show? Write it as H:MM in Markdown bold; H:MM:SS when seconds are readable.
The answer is **6:00**
